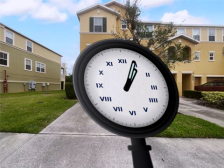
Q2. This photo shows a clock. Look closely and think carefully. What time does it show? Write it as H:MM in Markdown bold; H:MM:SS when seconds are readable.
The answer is **1:04**
